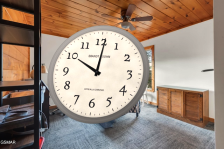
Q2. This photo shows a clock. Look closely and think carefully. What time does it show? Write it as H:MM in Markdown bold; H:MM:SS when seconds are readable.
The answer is **10:01**
